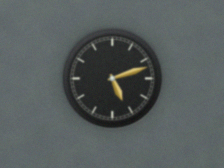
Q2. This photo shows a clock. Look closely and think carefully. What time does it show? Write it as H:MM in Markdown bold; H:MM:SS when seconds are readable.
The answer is **5:12**
